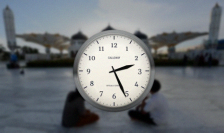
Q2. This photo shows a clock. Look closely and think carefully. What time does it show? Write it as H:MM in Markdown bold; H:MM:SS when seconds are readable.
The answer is **2:26**
